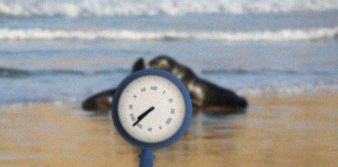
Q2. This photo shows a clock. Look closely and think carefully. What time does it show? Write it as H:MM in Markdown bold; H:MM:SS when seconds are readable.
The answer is **7:37**
